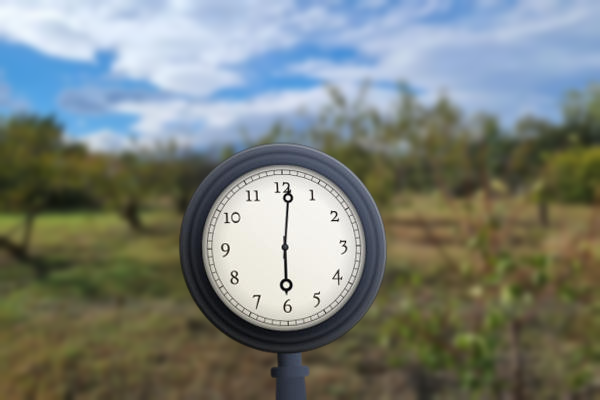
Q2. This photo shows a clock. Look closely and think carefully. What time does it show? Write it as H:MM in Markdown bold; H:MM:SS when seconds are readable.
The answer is **6:01**
